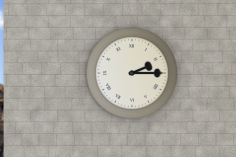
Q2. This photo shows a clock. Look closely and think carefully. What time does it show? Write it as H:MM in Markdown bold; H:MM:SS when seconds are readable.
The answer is **2:15**
